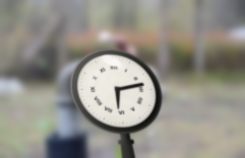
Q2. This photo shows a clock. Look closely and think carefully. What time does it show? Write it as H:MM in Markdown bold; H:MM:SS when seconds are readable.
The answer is **6:13**
